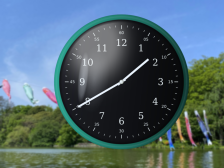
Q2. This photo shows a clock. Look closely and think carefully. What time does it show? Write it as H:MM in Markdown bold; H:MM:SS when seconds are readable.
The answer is **1:40**
